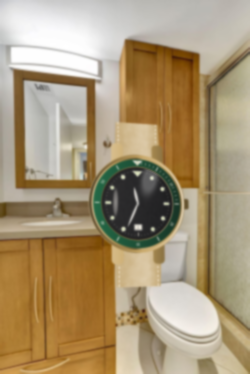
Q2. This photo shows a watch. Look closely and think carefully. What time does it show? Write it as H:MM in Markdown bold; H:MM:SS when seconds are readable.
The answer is **11:34**
